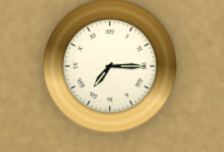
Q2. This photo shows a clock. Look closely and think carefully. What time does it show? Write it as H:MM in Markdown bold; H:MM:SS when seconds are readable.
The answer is **7:15**
